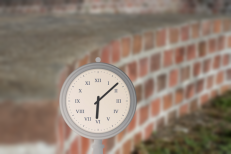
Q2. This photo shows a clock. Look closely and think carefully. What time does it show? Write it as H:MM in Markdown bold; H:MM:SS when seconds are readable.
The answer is **6:08**
